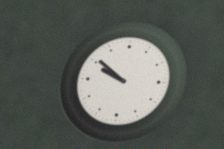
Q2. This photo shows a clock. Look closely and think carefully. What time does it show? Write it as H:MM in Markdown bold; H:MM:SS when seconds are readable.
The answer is **9:51**
